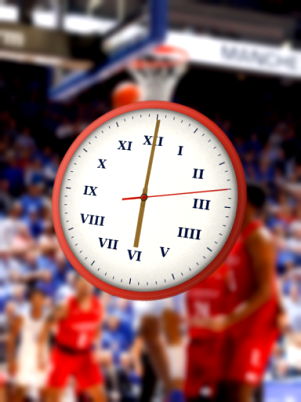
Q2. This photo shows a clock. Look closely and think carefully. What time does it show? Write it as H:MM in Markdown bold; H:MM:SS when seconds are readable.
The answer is **6:00:13**
